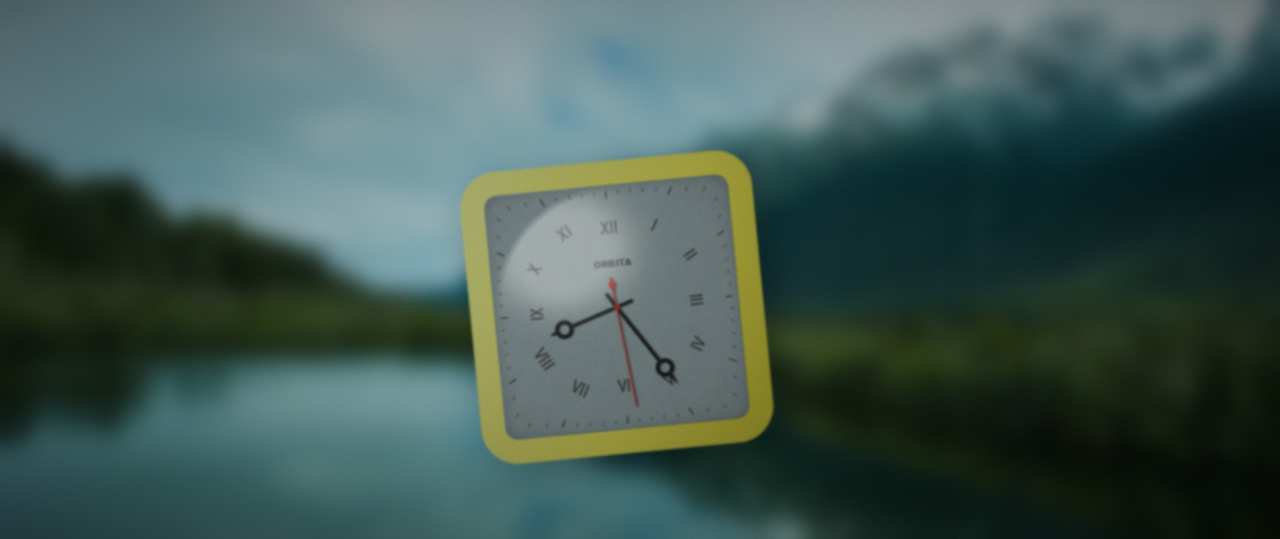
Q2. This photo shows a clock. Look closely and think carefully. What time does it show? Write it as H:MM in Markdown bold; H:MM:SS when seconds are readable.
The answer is **8:24:29**
